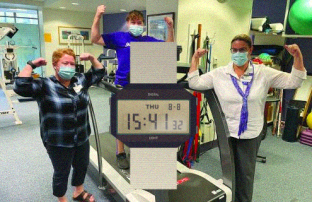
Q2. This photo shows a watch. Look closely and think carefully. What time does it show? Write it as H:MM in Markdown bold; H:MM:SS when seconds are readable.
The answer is **15:41:32**
